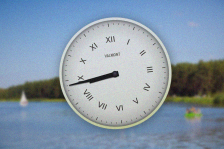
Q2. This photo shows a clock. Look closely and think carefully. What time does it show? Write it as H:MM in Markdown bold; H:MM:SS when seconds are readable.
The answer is **8:44**
